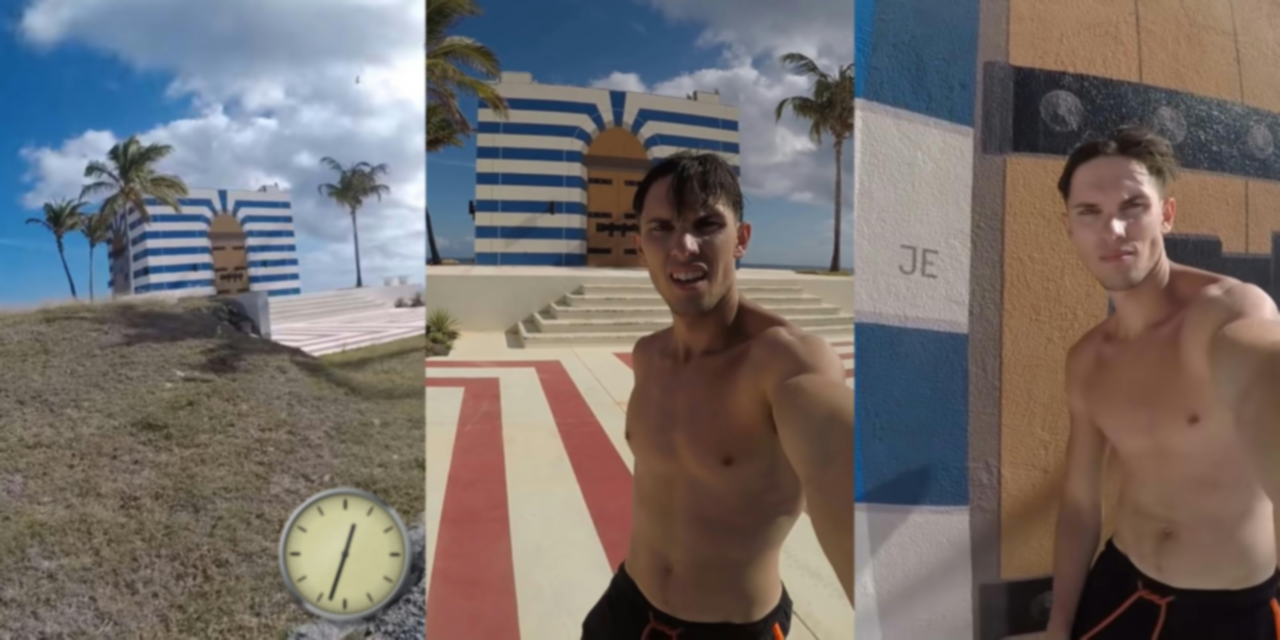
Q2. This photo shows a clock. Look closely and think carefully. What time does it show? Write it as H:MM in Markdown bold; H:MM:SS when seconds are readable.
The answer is **12:33**
